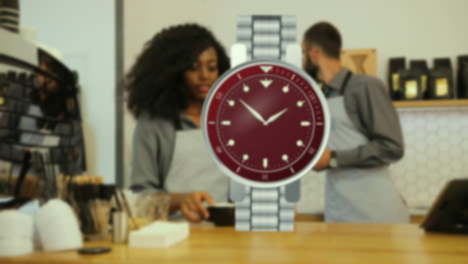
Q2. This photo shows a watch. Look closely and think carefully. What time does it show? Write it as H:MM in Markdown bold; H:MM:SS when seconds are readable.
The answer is **1:52**
